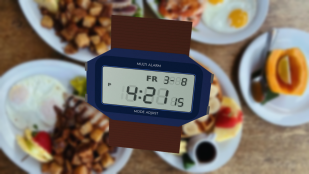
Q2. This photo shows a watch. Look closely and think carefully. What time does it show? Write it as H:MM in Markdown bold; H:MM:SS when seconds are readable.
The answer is **4:21:15**
